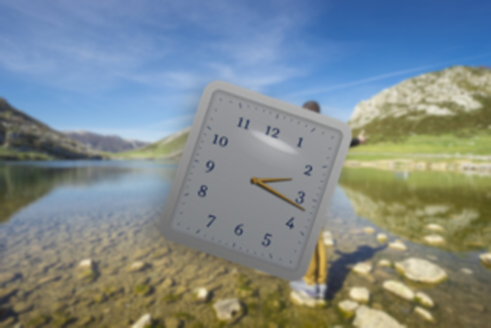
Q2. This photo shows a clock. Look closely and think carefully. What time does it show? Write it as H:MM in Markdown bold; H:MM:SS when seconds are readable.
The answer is **2:17**
